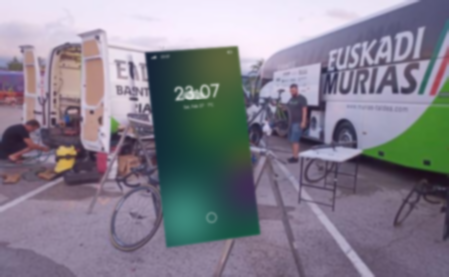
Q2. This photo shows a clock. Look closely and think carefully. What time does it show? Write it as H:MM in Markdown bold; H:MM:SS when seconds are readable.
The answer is **23:07**
